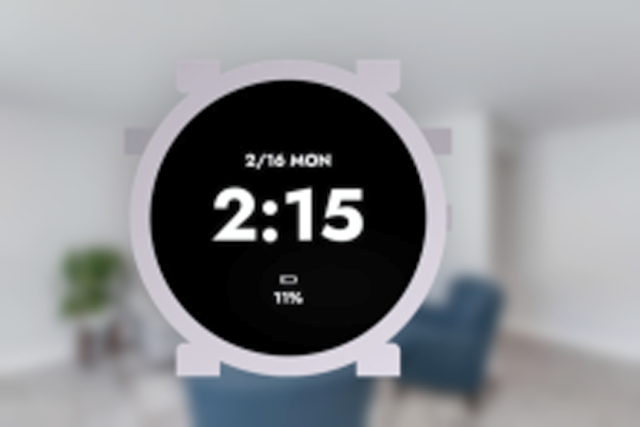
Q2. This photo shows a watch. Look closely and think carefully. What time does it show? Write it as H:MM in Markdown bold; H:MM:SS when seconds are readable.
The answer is **2:15**
